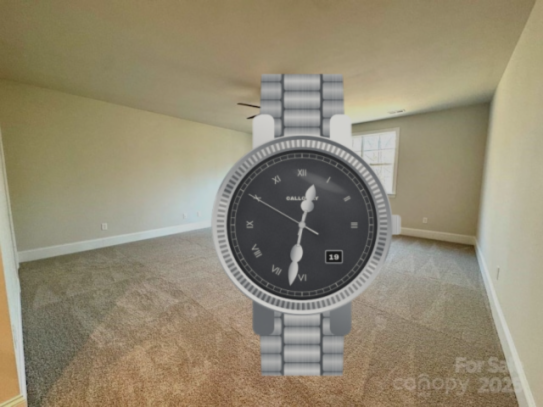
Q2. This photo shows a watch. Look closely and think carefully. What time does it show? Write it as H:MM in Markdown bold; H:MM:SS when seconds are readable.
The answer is **12:31:50**
